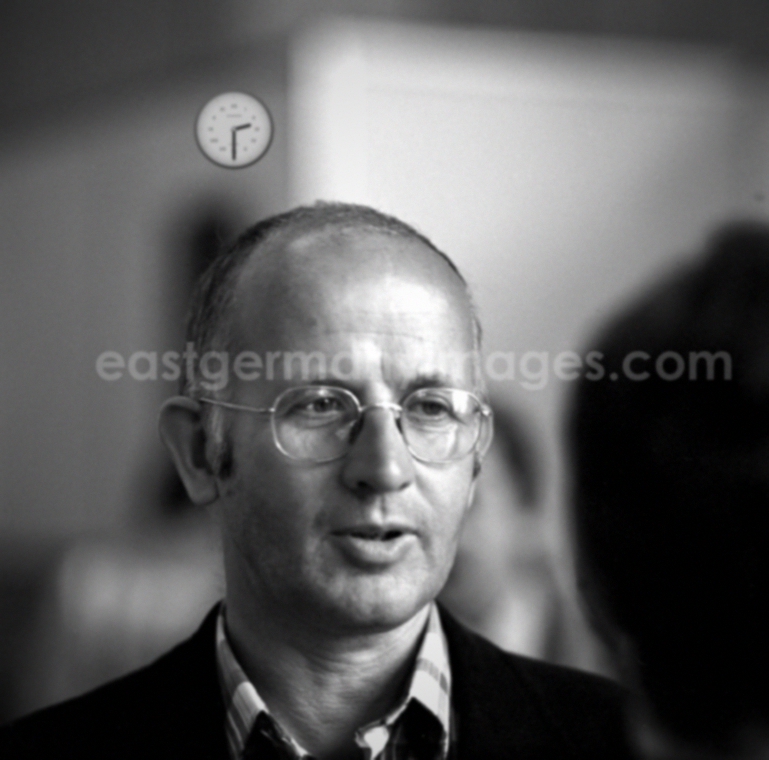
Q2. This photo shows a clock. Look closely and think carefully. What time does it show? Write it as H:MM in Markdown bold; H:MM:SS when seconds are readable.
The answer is **2:30**
